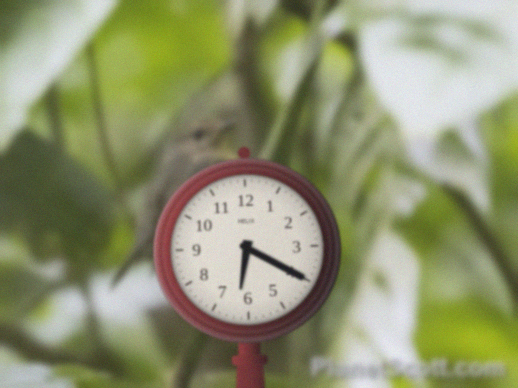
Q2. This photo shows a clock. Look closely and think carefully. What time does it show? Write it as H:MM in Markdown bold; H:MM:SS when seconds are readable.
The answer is **6:20**
